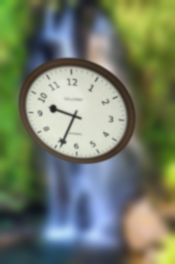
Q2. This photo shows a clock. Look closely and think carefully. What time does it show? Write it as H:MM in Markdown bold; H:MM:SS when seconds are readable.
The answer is **9:34**
